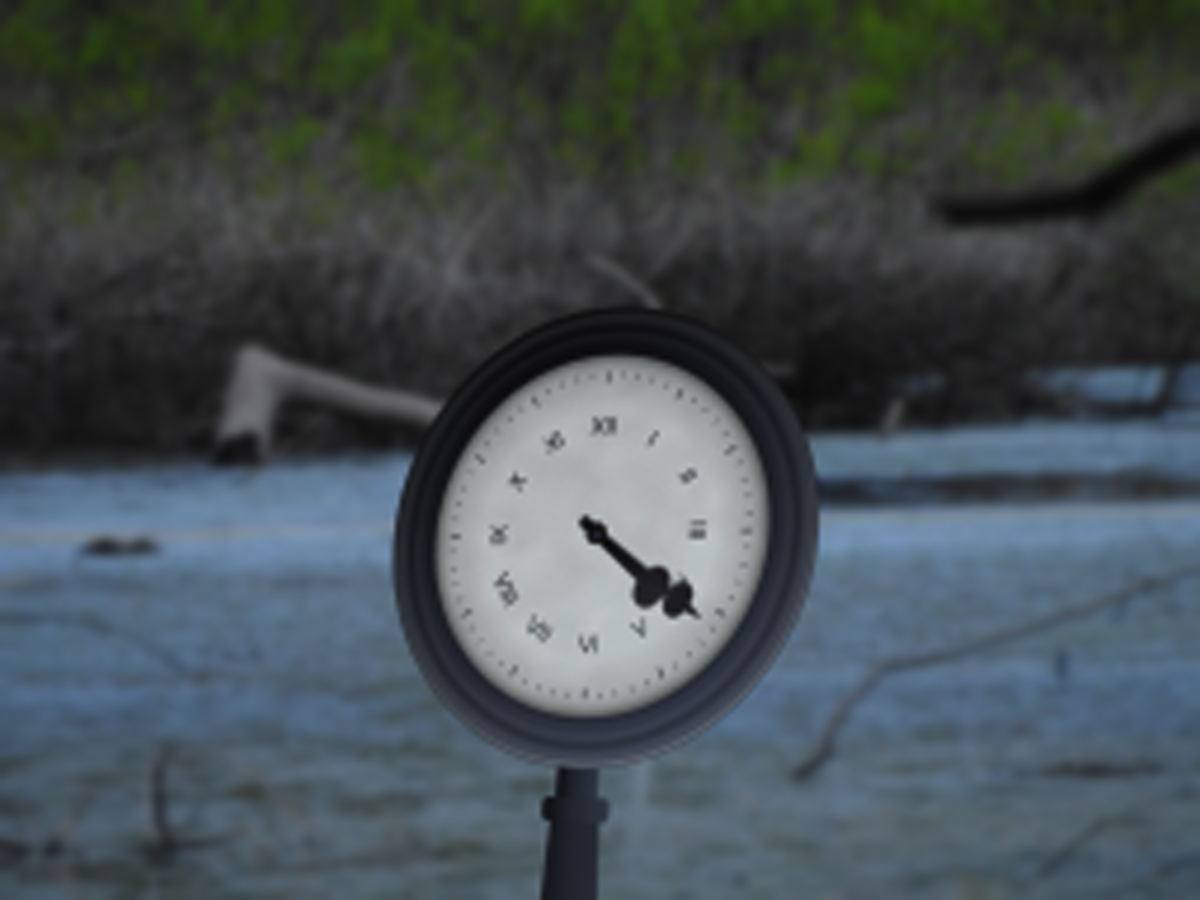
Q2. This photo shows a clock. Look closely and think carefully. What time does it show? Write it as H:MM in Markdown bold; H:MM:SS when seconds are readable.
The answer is **4:21**
